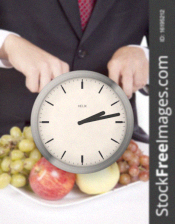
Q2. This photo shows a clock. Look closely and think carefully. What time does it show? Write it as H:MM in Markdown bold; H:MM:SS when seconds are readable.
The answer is **2:13**
